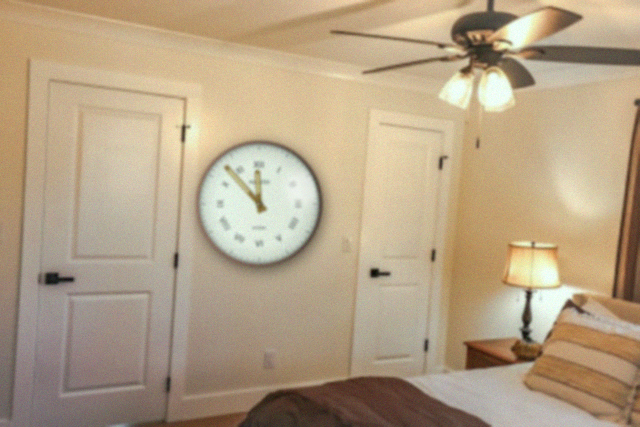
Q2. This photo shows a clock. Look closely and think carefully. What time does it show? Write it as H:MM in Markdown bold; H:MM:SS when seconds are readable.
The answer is **11:53**
